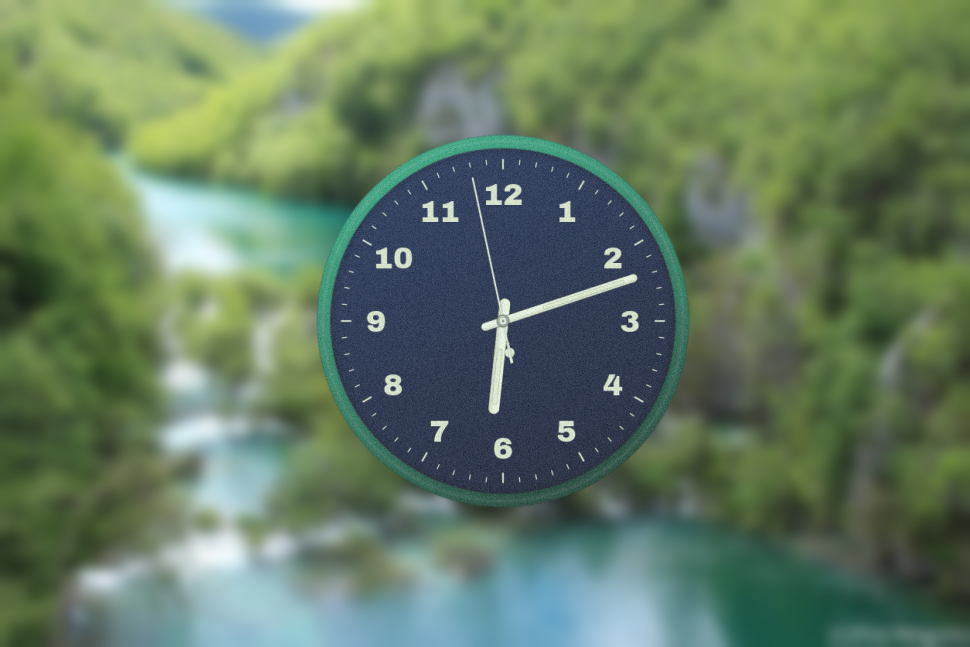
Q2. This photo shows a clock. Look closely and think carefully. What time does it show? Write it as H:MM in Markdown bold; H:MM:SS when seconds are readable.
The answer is **6:11:58**
